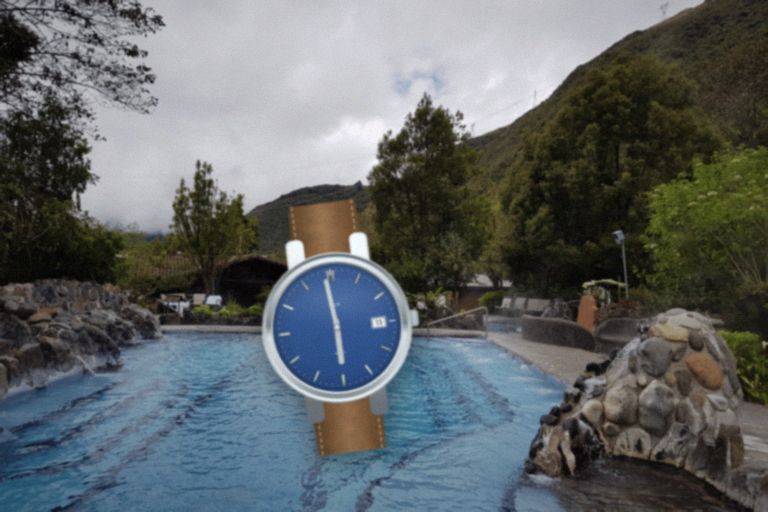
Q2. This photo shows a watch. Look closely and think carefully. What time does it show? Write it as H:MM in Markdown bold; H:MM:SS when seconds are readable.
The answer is **5:59**
